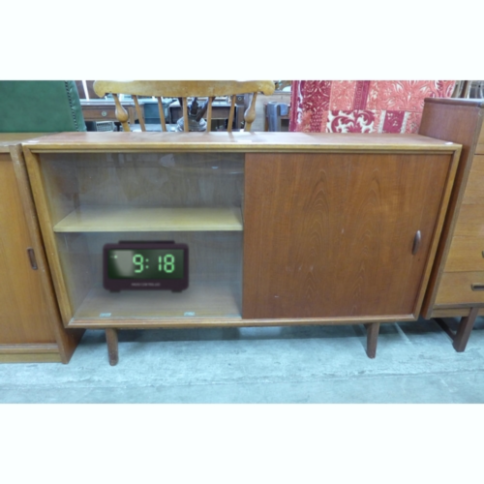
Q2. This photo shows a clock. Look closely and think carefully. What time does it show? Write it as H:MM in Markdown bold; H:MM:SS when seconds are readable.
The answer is **9:18**
